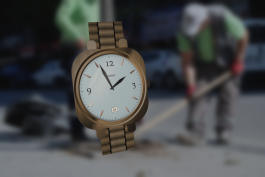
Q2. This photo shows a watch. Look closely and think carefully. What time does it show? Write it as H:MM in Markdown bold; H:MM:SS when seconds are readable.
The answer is **1:56**
